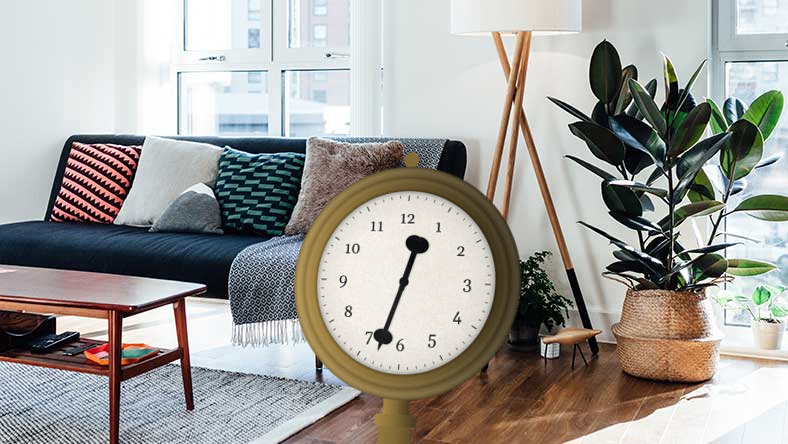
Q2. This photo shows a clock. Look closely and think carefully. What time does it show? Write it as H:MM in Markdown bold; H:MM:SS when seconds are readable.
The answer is **12:33**
